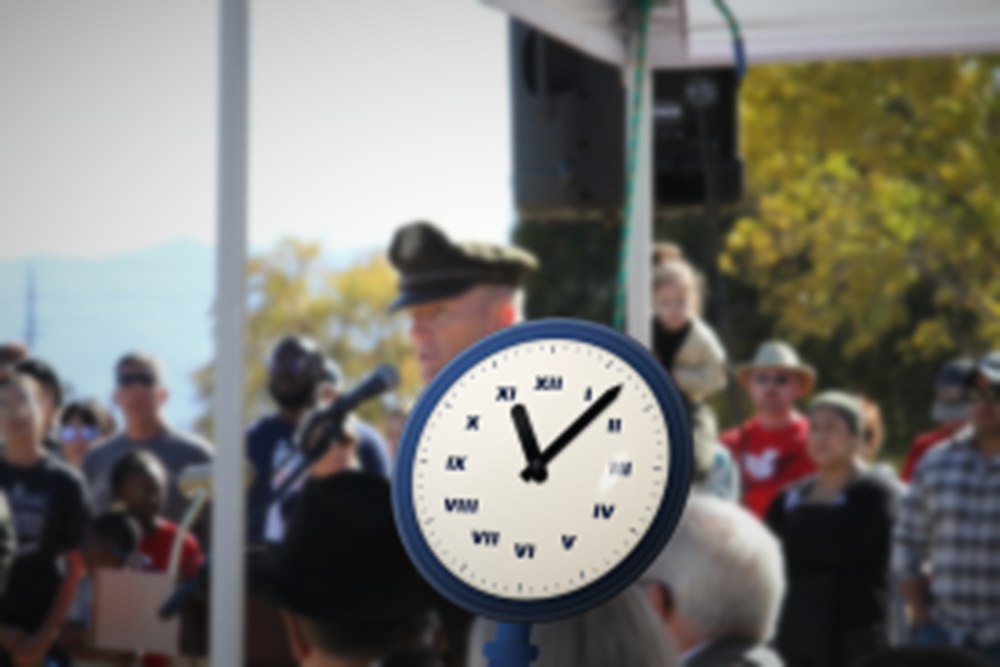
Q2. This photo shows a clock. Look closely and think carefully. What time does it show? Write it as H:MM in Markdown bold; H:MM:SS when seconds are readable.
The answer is **11:07**
